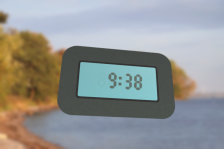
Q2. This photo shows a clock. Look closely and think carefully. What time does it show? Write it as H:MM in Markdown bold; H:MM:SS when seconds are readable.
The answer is **9:38**
